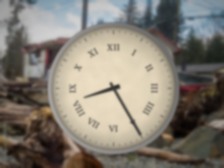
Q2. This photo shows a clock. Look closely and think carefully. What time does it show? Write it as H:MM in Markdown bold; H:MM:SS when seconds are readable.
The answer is **8:25**
